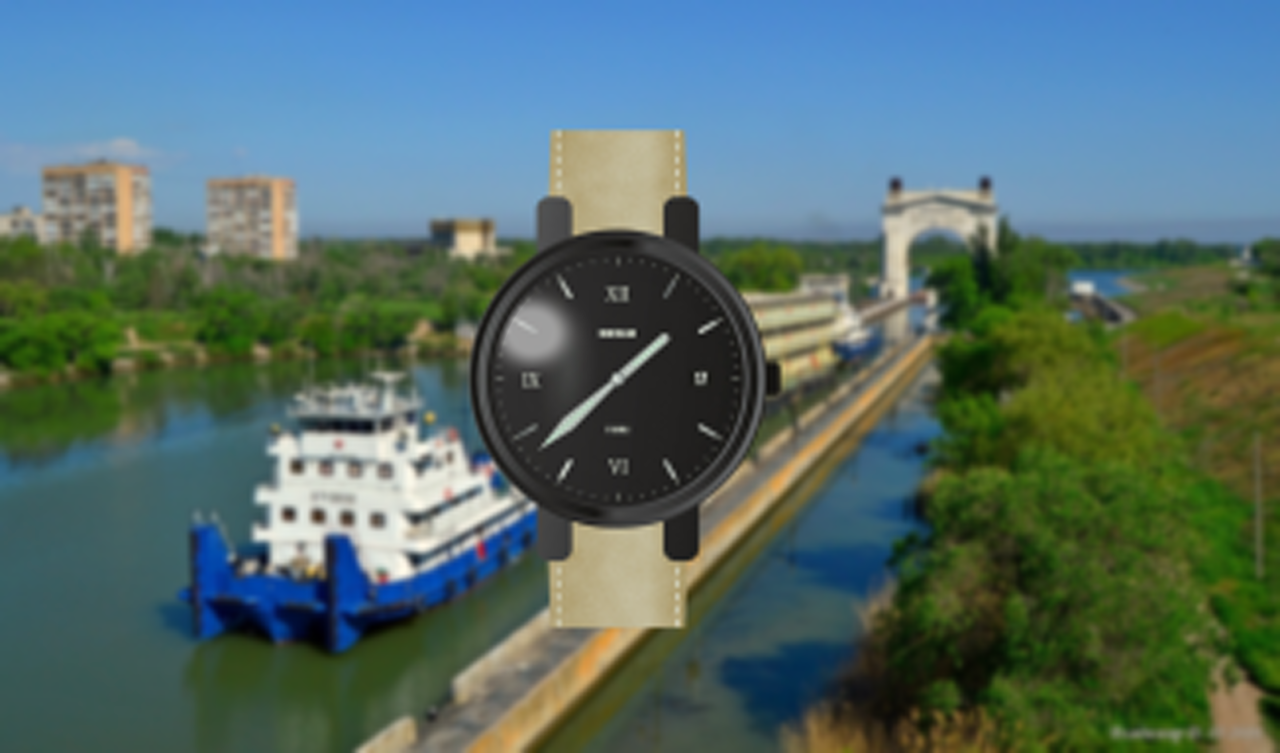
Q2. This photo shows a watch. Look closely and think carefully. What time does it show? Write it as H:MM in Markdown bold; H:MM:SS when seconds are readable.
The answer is **1:38**
